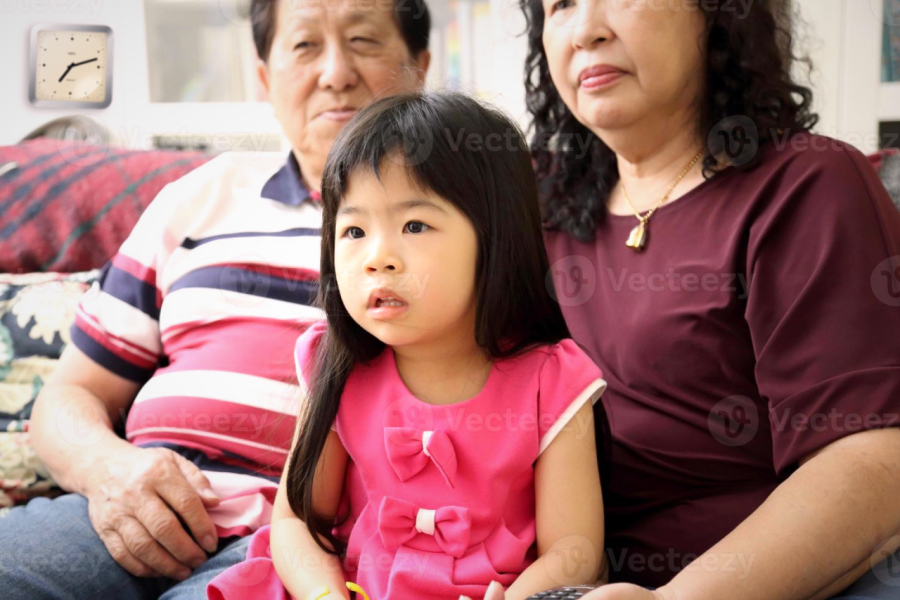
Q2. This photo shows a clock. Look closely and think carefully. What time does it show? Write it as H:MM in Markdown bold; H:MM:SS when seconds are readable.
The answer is **7:12**
